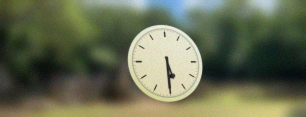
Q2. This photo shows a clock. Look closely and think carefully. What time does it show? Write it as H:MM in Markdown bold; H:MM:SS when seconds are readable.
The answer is **5:30**
